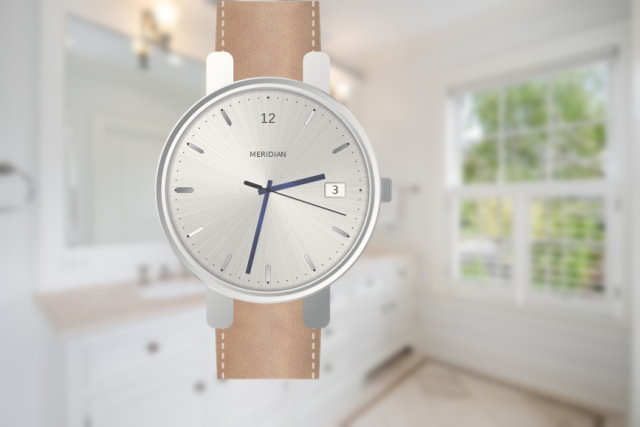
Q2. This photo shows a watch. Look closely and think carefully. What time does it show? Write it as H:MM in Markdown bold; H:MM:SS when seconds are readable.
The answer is **2:32:18**
